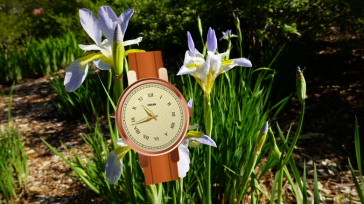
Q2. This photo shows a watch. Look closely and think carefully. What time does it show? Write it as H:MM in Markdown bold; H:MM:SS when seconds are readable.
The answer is **10:43**
